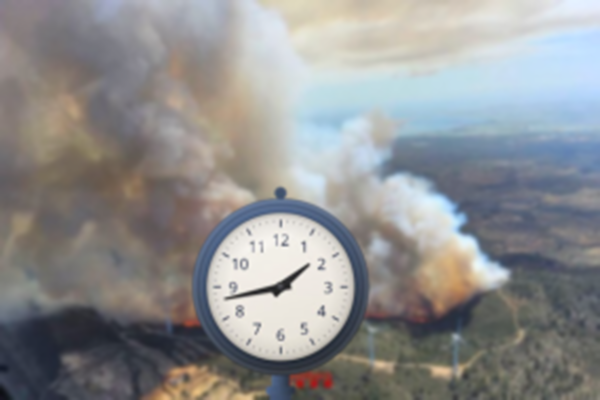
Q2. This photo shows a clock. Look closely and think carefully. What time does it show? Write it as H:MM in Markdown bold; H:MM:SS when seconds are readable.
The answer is **1:43**
